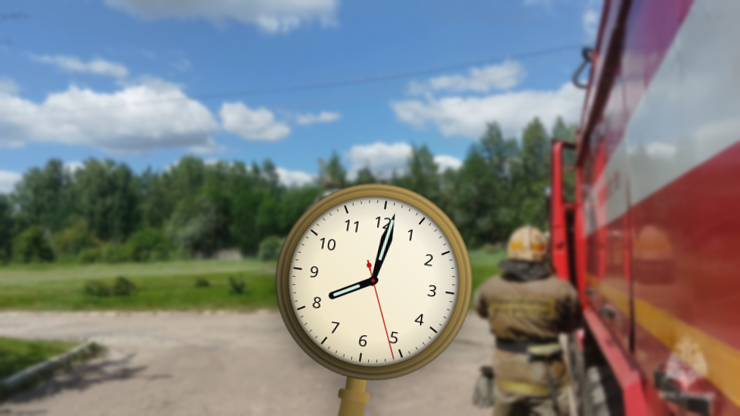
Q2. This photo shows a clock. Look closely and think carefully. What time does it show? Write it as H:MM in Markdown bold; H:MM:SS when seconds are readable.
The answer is **8:01:26**
